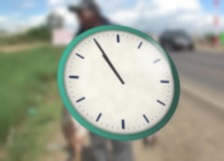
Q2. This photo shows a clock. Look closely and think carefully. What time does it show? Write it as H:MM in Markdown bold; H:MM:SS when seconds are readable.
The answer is **10:55**
